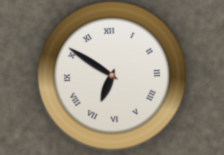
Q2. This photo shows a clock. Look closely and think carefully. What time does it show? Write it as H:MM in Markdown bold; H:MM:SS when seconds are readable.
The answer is **6:51**
